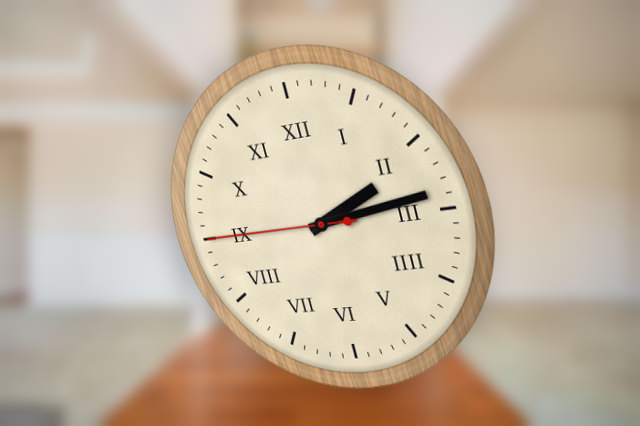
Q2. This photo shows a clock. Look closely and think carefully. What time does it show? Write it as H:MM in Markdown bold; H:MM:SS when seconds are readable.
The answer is **2:13:45**
